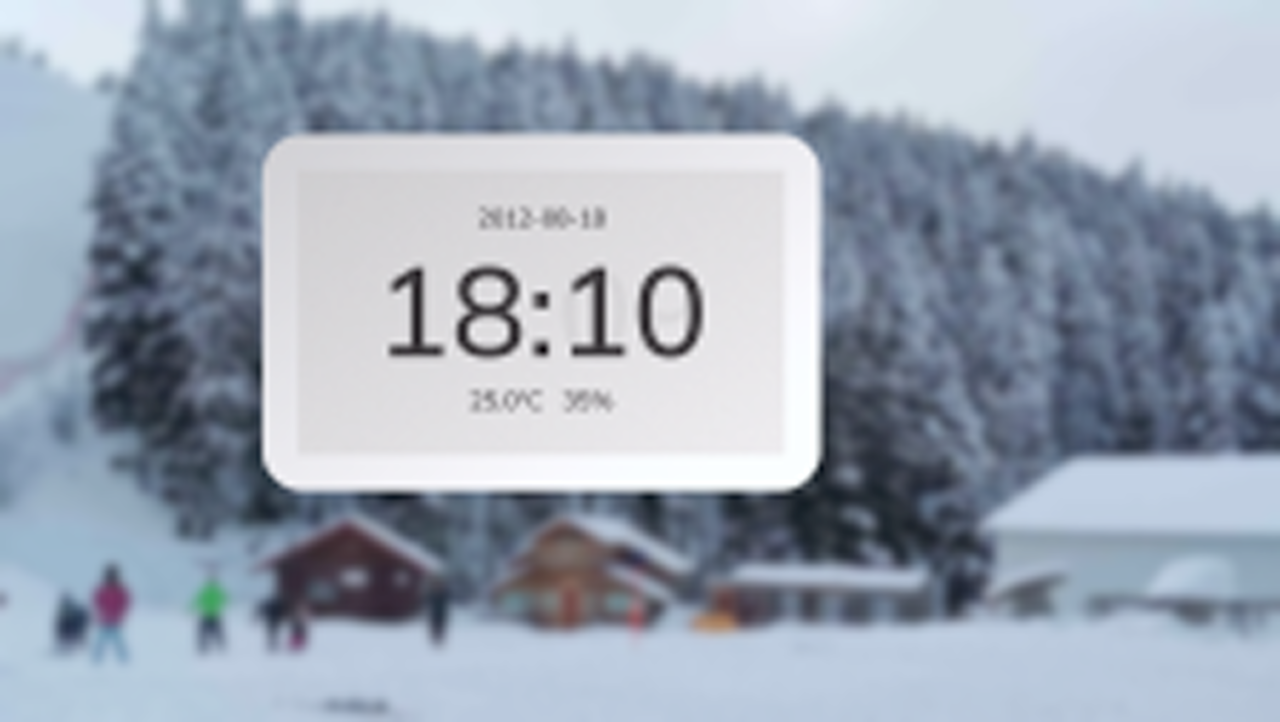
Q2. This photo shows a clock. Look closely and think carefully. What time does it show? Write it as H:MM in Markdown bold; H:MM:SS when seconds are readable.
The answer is **18:10**
